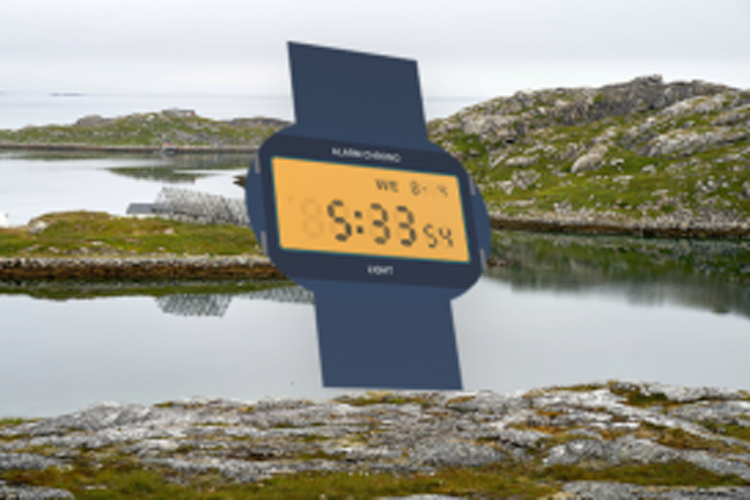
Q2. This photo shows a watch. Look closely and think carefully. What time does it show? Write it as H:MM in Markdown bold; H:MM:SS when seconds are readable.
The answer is **5:33:54**
